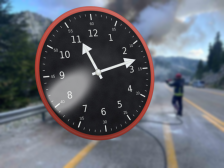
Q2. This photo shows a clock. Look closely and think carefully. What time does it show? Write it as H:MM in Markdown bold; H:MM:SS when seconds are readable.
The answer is **11:13**
